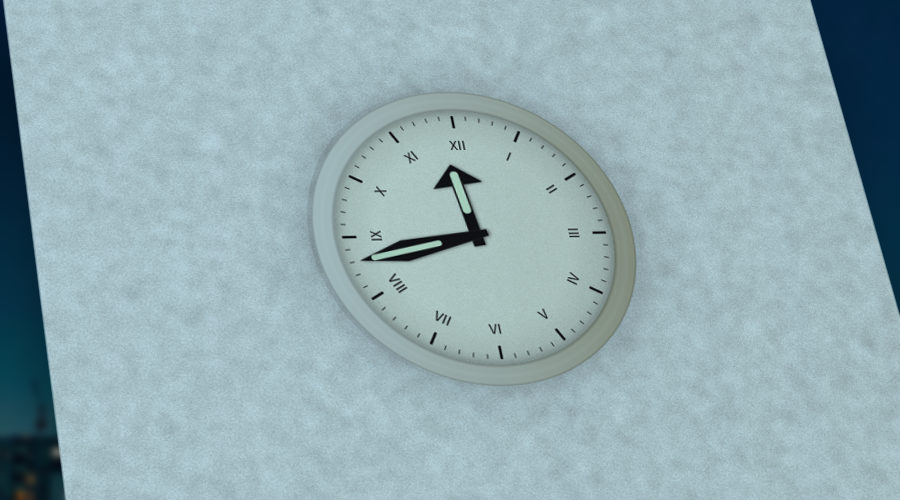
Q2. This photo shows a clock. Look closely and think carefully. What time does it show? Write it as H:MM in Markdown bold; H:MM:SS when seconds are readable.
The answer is **11:43**
